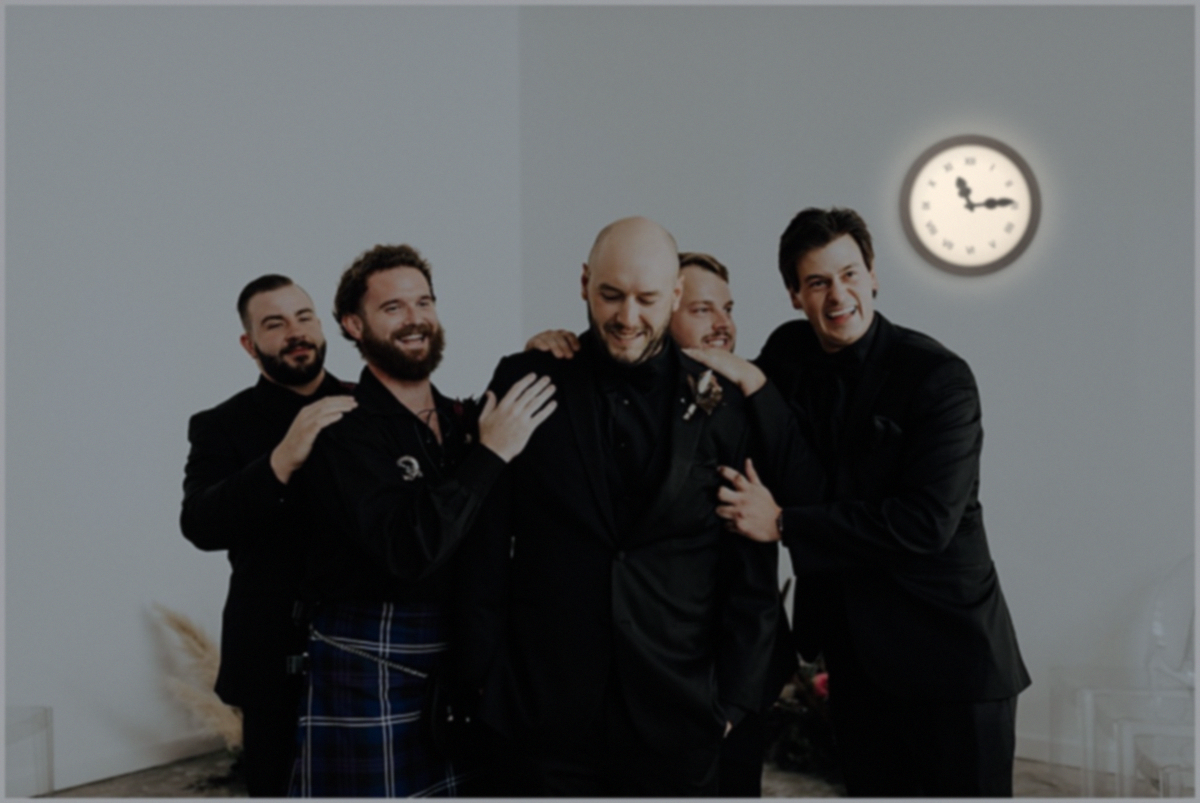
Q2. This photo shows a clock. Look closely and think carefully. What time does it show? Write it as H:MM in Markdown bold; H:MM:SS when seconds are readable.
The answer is **11:14**
